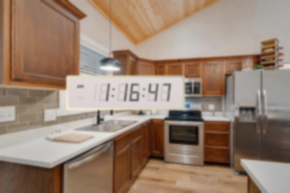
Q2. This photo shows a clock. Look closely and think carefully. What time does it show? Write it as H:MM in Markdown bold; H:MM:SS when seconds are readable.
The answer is **1:16:47**
